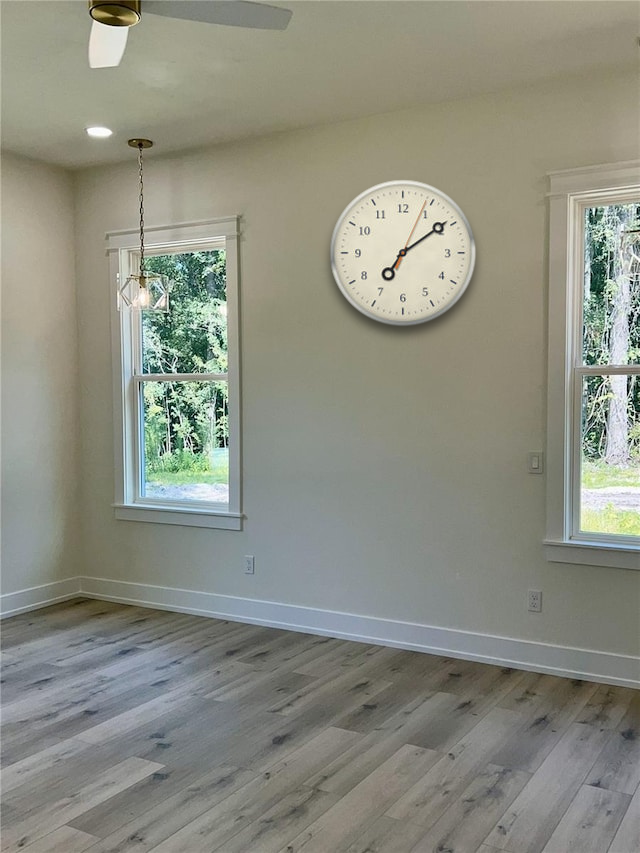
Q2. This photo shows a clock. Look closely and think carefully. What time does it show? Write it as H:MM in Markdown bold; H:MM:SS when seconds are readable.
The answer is **7:09:04**
